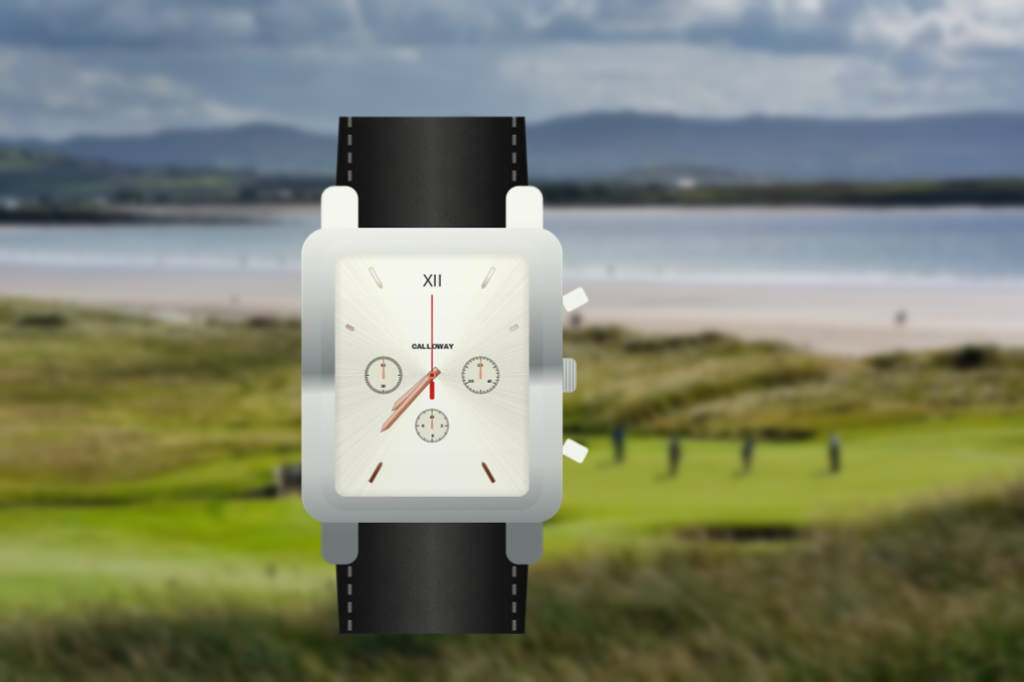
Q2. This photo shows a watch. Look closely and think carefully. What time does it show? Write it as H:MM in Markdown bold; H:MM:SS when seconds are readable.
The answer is **7:37**
